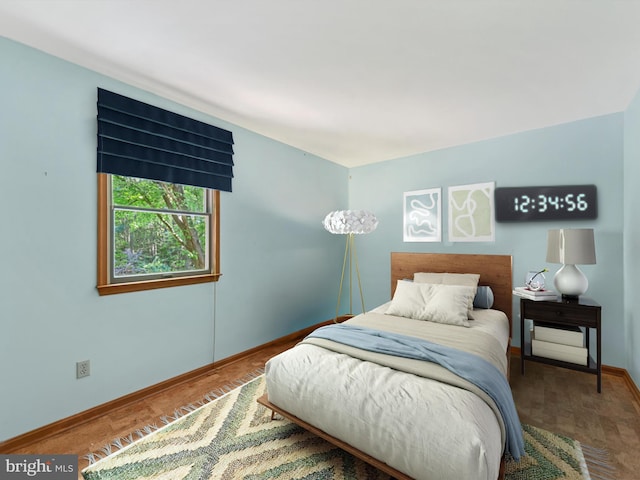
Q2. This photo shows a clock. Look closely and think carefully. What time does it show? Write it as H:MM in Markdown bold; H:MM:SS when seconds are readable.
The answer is **12:34:56**
